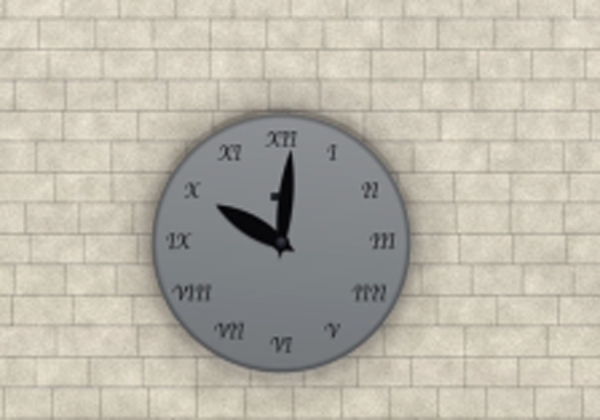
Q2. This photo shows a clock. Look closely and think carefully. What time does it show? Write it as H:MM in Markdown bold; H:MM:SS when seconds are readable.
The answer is **10:01**
